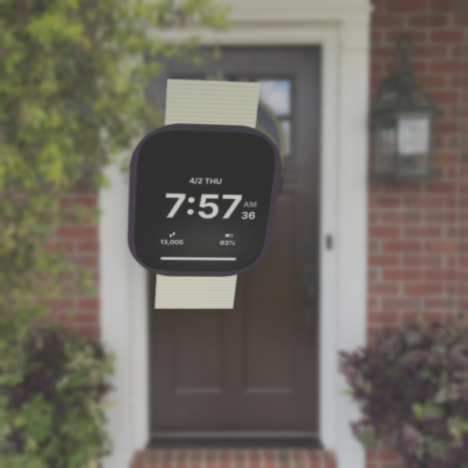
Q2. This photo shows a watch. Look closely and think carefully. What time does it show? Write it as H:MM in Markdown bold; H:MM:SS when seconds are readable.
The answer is **7:57:36**
